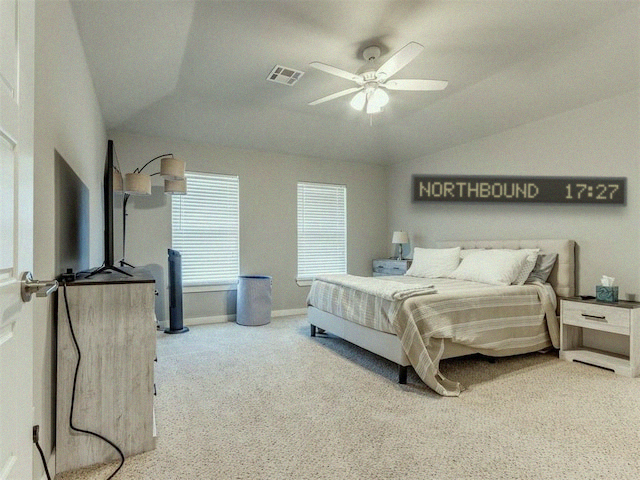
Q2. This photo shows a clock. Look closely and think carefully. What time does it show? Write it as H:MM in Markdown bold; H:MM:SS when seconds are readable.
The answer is **17:27**
